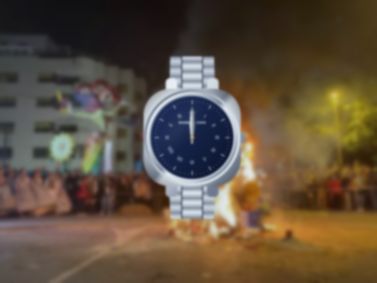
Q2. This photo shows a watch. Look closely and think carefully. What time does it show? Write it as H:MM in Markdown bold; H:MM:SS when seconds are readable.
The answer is **12:00**
